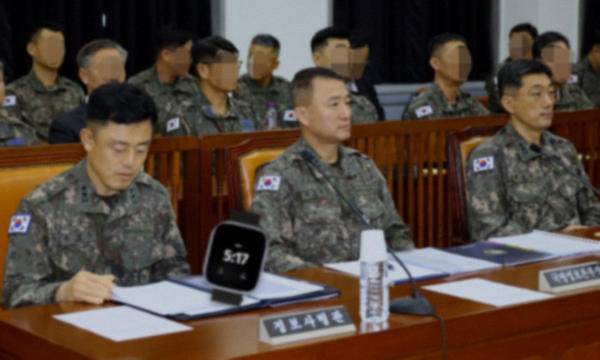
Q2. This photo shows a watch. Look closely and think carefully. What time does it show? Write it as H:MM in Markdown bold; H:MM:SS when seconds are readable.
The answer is **5:17**
